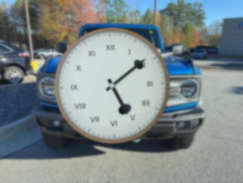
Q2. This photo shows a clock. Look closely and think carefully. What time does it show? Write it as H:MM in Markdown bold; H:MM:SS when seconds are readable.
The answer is **5:09**
